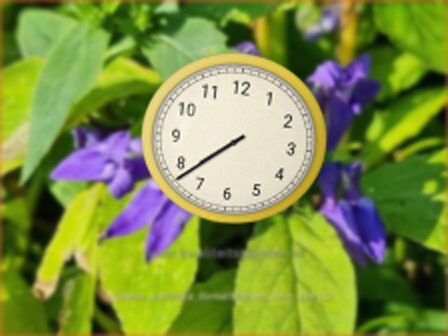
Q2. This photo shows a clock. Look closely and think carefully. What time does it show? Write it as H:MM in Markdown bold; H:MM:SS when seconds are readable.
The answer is **7:38**
